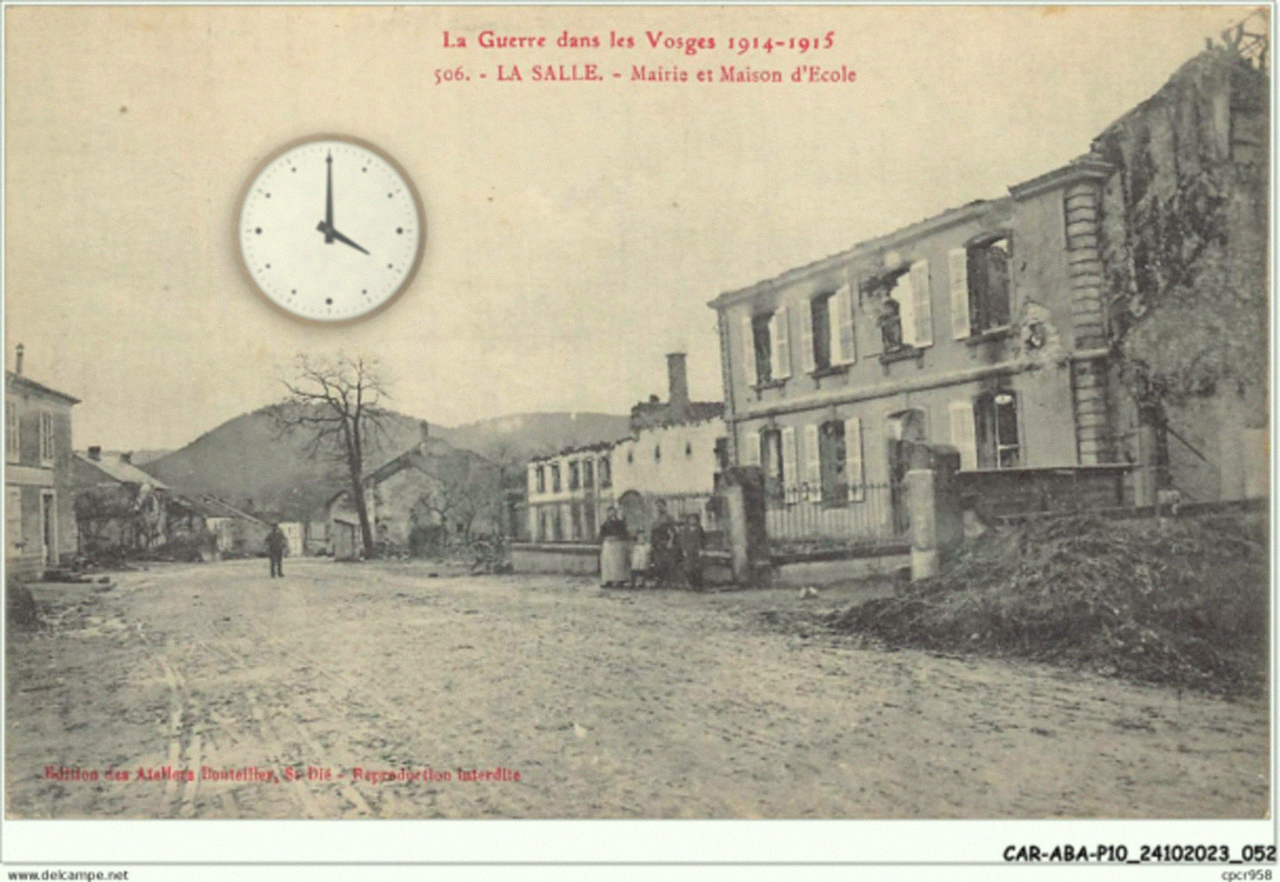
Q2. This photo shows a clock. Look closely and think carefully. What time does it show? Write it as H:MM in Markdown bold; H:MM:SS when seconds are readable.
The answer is **4:00**
